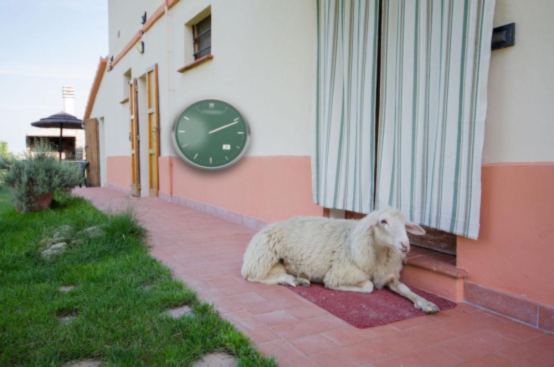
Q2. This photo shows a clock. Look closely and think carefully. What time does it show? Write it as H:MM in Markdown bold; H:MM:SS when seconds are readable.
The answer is **2:11**
